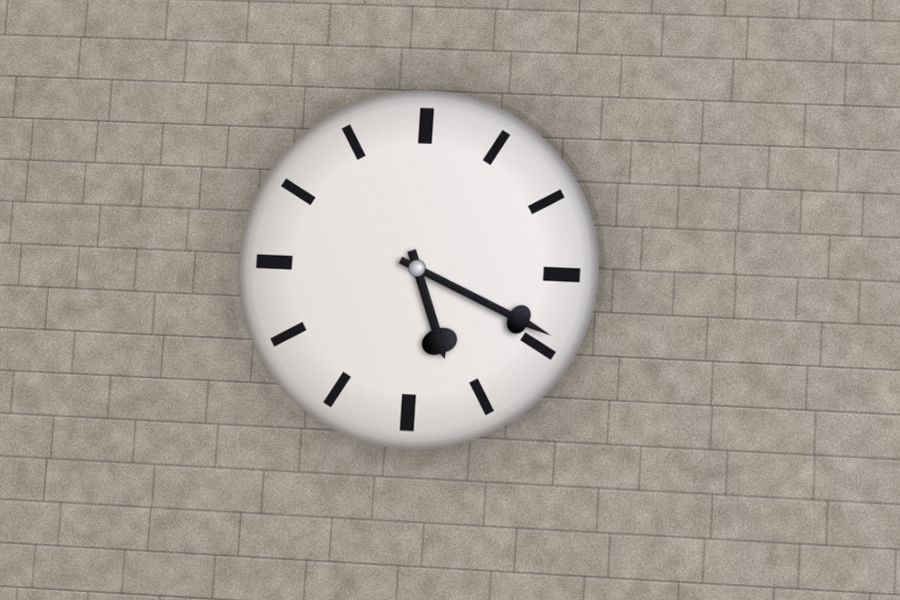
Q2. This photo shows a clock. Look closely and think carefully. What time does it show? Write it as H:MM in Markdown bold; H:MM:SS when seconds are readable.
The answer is **5:19**
